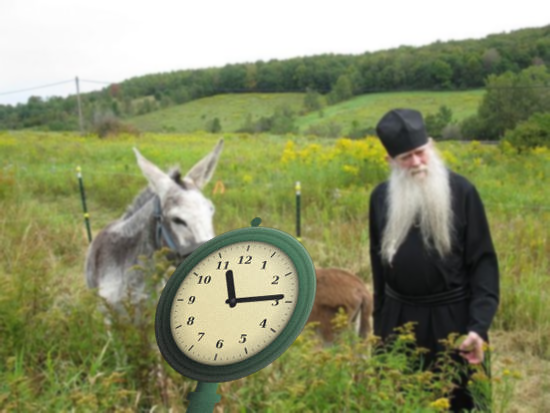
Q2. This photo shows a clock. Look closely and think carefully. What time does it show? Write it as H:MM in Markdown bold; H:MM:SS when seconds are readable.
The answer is **11:14**
